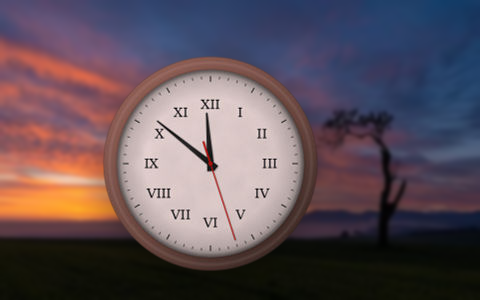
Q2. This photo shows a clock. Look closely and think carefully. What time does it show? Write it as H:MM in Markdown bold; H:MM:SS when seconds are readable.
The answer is **11:51:27**
